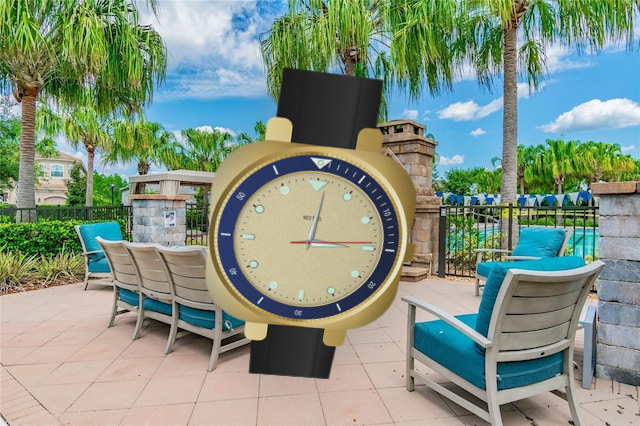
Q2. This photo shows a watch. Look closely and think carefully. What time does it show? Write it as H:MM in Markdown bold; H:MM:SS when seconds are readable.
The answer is **3:01:14**
